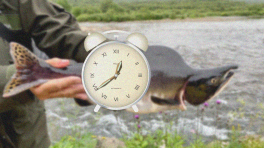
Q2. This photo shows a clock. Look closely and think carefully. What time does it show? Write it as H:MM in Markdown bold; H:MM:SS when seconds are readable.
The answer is **12:39**
